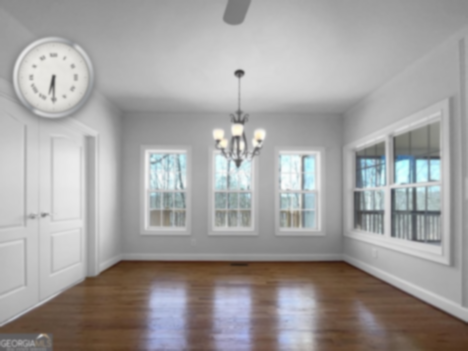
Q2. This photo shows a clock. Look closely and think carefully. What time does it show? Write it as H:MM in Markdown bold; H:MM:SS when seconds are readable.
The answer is **6:30**
